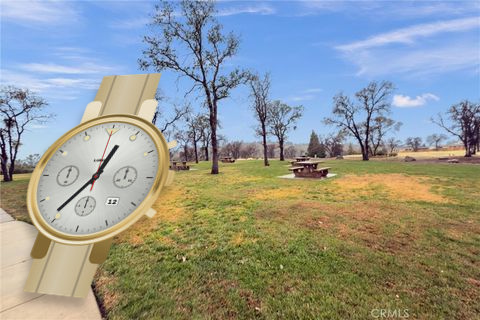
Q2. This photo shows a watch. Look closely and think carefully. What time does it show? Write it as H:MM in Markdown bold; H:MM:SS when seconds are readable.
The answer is **12:36**
